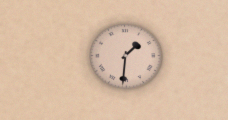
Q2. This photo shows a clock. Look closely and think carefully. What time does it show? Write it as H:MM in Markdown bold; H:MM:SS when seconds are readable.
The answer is **1:31**
